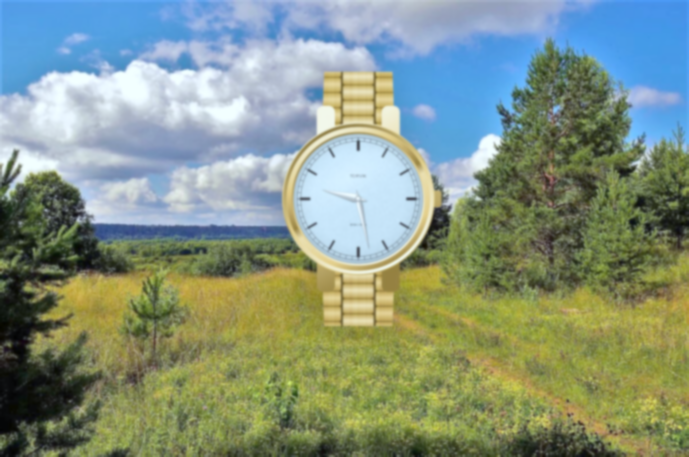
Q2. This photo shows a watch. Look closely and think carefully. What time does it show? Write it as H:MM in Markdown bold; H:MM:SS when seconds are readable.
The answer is **9:28**
